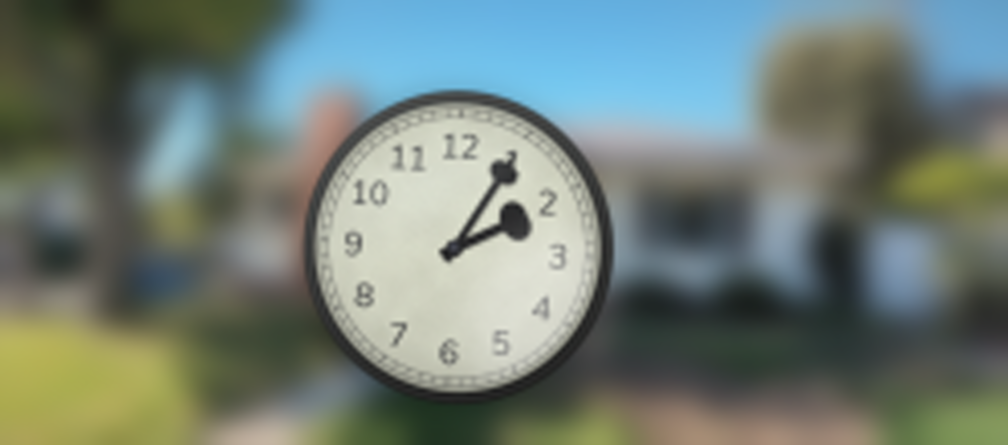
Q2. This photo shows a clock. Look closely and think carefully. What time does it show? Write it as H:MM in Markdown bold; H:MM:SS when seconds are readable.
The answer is **2:05**
